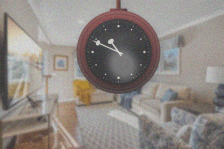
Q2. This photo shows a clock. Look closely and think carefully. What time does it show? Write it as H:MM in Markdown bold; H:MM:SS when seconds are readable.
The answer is **10:49**
